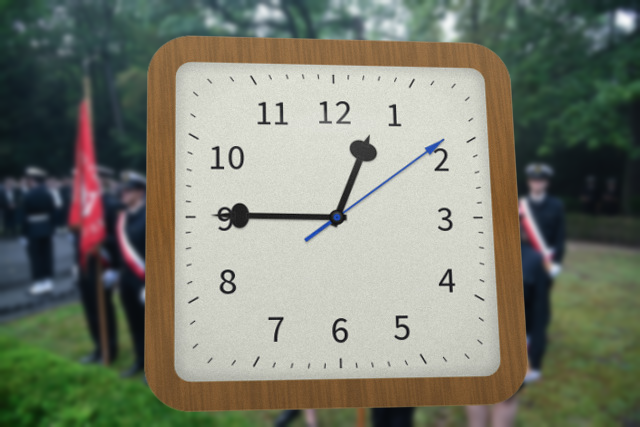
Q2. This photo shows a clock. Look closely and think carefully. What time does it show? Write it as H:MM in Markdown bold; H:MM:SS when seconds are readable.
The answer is **12:45:09**
